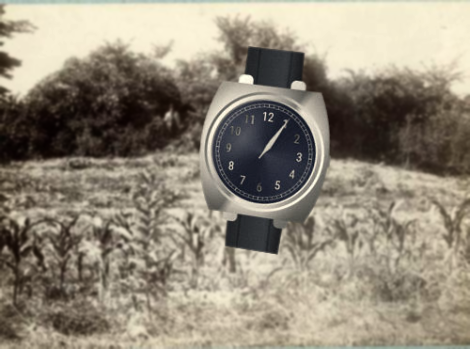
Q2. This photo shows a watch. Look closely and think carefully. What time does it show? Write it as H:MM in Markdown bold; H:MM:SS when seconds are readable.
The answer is **1:05**
